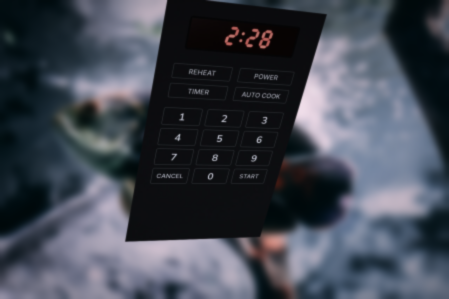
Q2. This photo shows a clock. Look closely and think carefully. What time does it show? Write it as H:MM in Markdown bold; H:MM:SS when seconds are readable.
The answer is **2:28**
